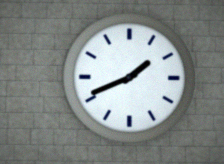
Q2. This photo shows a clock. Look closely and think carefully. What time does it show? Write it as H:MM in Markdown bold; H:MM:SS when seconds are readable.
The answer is **1:41**
